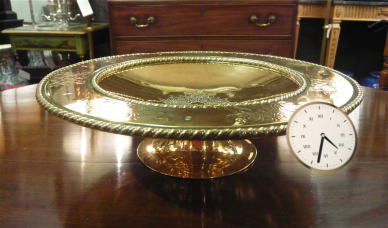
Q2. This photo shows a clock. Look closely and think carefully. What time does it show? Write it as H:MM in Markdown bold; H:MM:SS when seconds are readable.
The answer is **4:33**
